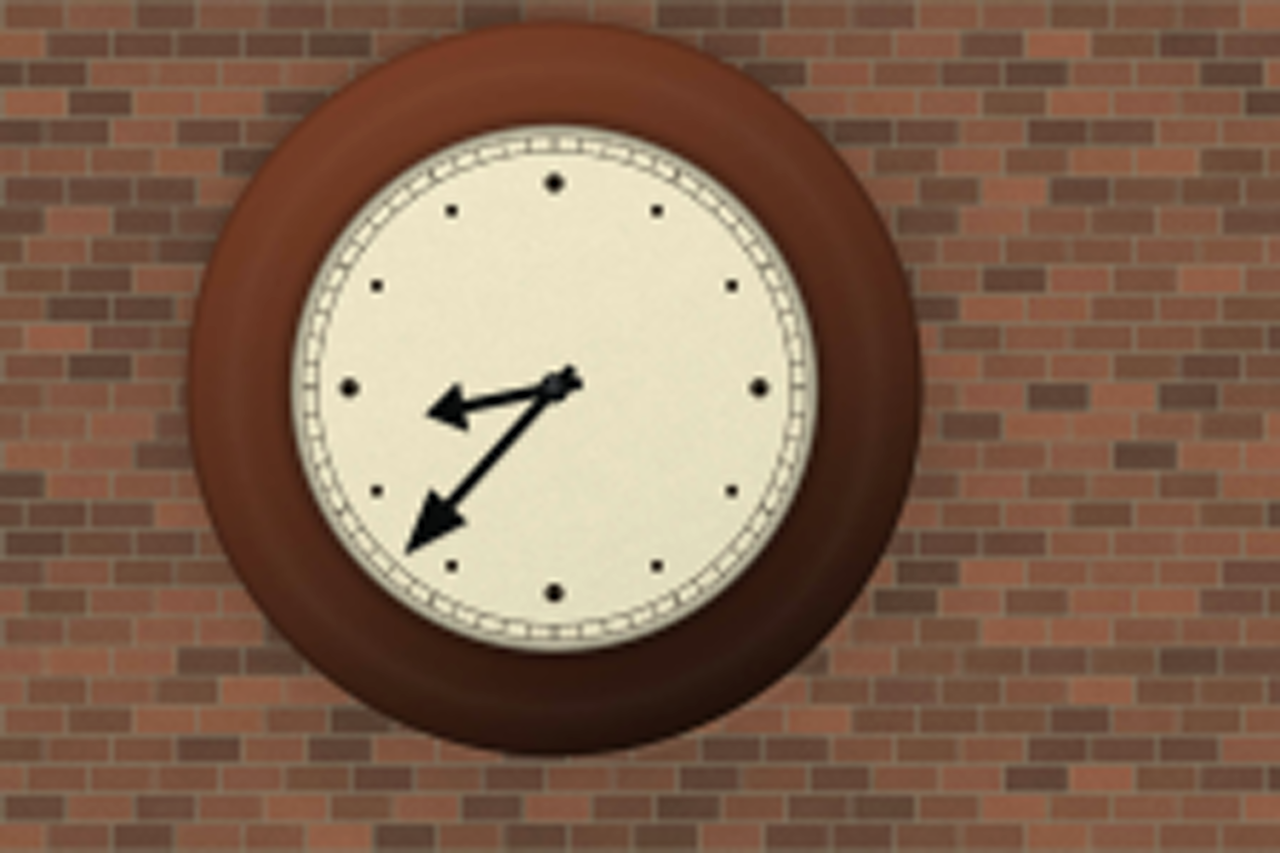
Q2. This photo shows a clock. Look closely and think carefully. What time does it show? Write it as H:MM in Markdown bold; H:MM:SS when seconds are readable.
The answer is **8:37**
